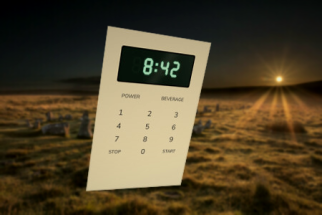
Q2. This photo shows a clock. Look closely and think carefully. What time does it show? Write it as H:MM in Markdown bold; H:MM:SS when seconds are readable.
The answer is **8:42**
